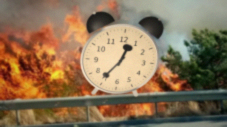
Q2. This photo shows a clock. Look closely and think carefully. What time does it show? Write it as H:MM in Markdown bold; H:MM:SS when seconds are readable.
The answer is **12:36**
